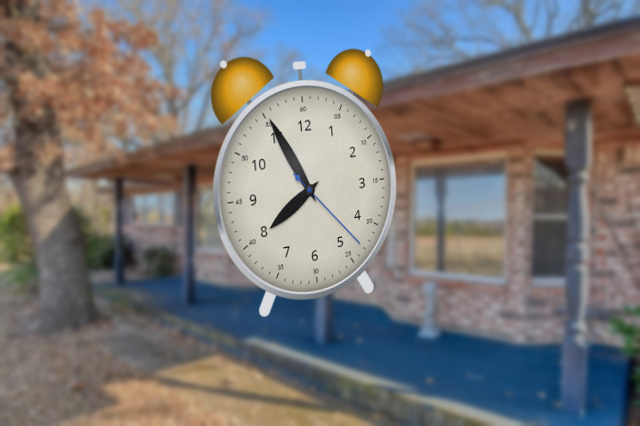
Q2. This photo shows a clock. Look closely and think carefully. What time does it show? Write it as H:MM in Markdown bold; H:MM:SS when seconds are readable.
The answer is **7:55:23**
